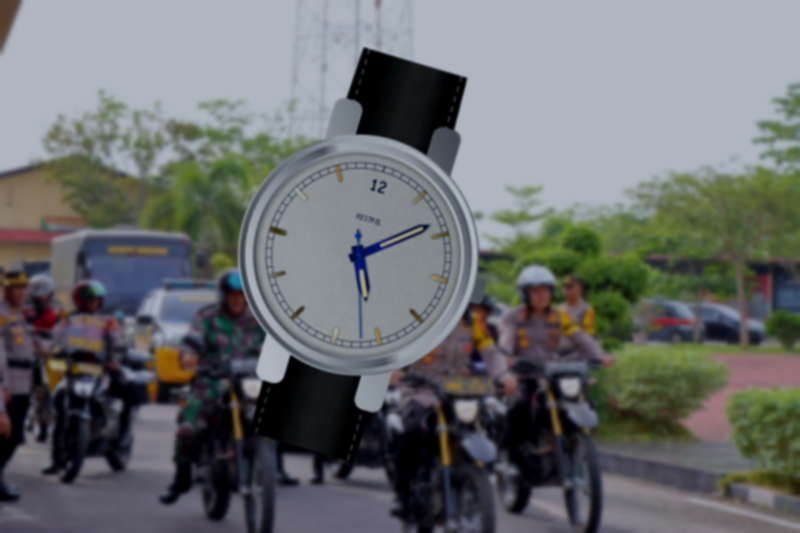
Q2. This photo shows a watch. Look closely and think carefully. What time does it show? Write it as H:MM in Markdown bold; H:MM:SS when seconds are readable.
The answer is **5:08:27**
